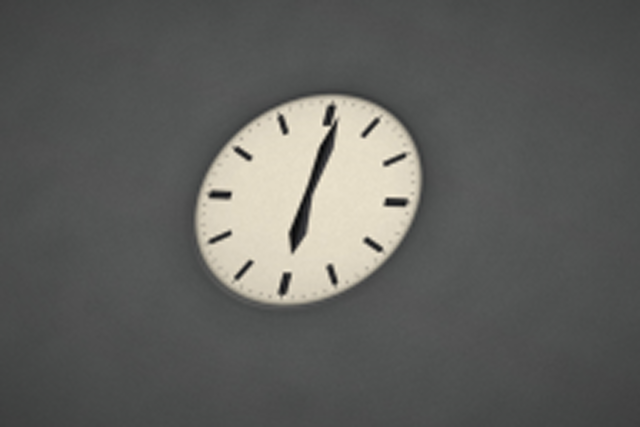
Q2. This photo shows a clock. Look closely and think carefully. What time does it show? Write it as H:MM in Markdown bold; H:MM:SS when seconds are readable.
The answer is **6:01**
